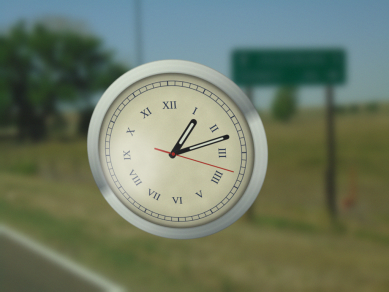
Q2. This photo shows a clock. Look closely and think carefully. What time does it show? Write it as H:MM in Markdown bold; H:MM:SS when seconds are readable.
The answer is **1:12:18**
